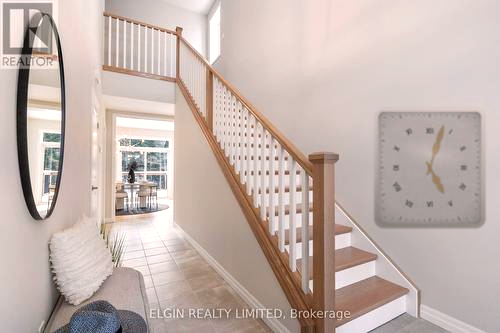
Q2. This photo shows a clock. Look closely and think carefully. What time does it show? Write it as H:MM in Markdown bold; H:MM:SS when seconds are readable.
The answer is **5:03**
